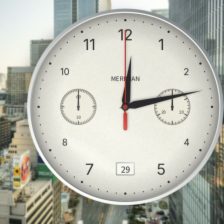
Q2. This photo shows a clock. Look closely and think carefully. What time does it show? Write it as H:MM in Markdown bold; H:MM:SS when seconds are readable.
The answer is **12:13**
